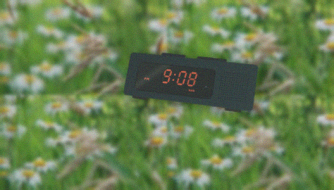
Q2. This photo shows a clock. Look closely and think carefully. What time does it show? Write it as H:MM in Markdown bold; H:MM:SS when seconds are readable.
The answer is **9:08**
